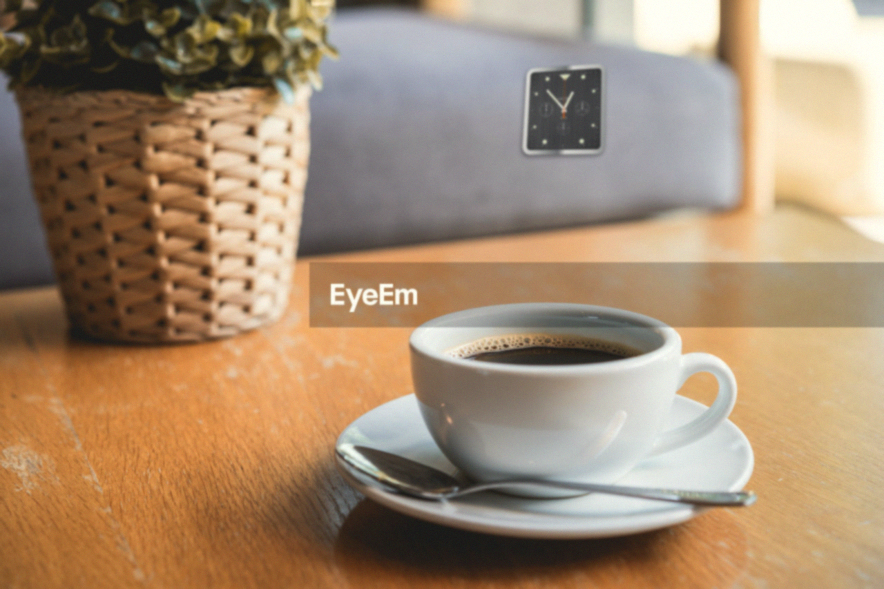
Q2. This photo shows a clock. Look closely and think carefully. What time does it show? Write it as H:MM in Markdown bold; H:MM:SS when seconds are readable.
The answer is **12:53**
